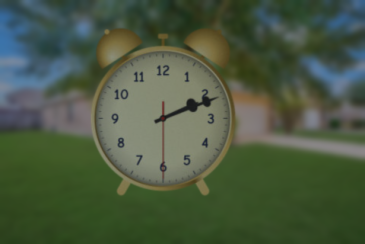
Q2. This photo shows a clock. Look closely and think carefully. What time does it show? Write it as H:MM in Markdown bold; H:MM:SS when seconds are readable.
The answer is **2:11:30**
